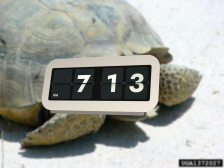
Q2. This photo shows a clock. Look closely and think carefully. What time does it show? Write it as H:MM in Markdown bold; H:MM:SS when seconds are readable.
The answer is **7:13**
